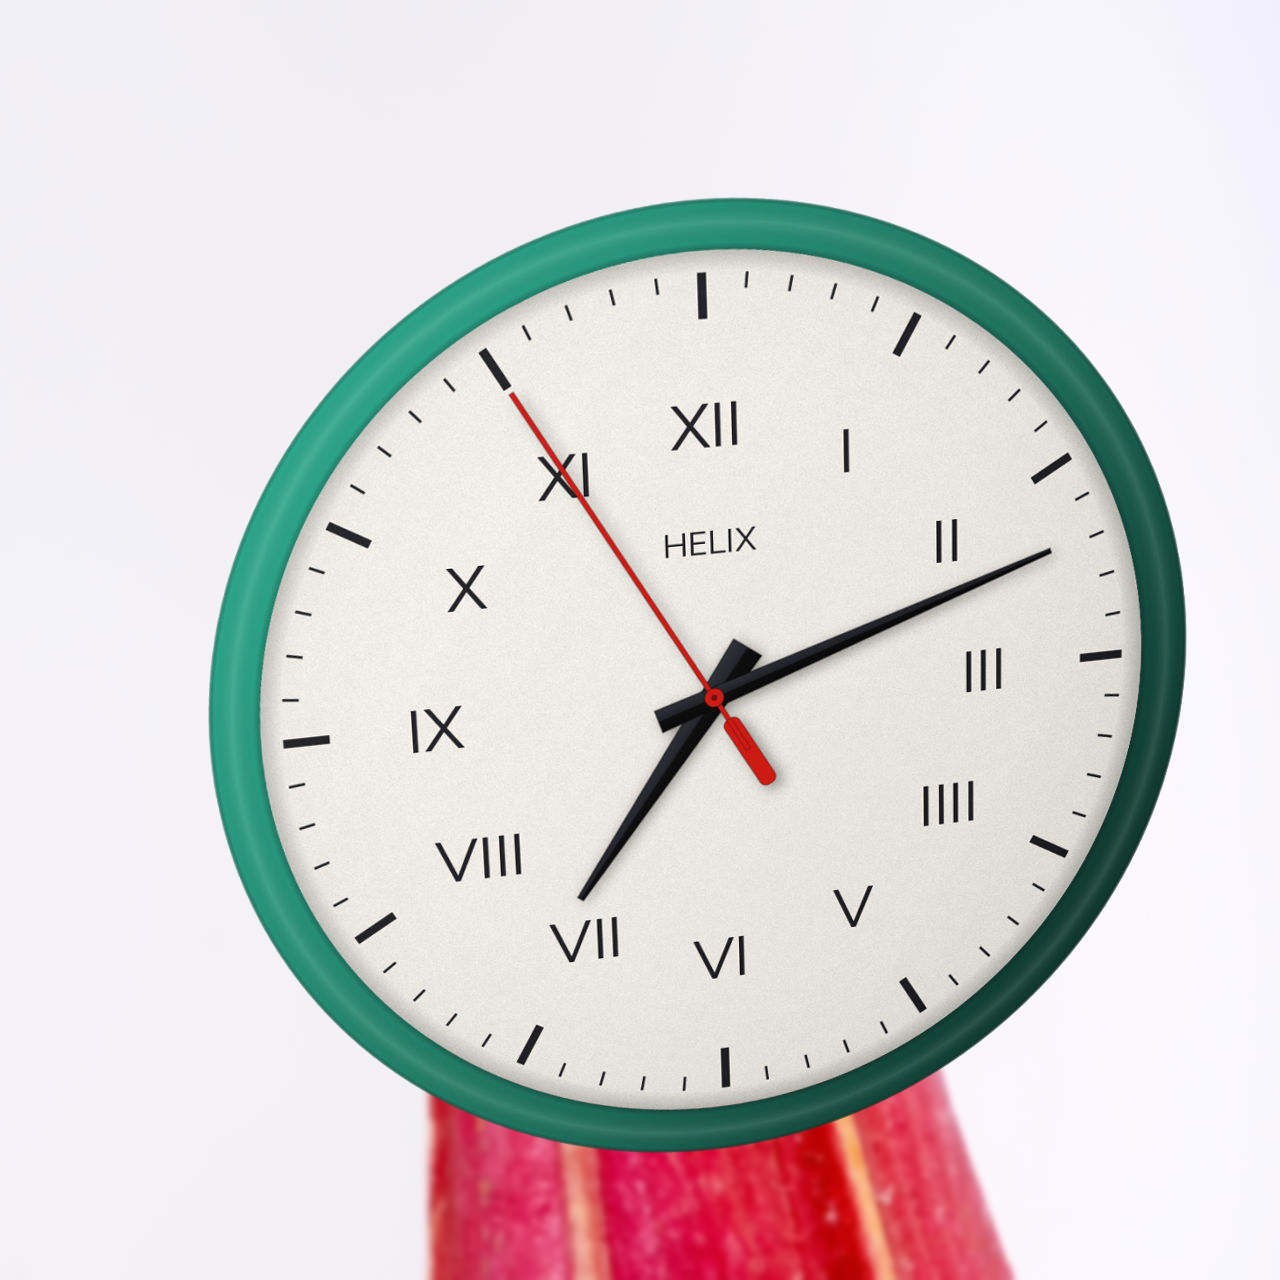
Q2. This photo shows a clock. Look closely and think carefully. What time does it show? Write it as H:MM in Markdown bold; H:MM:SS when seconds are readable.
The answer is **7:11:55**
